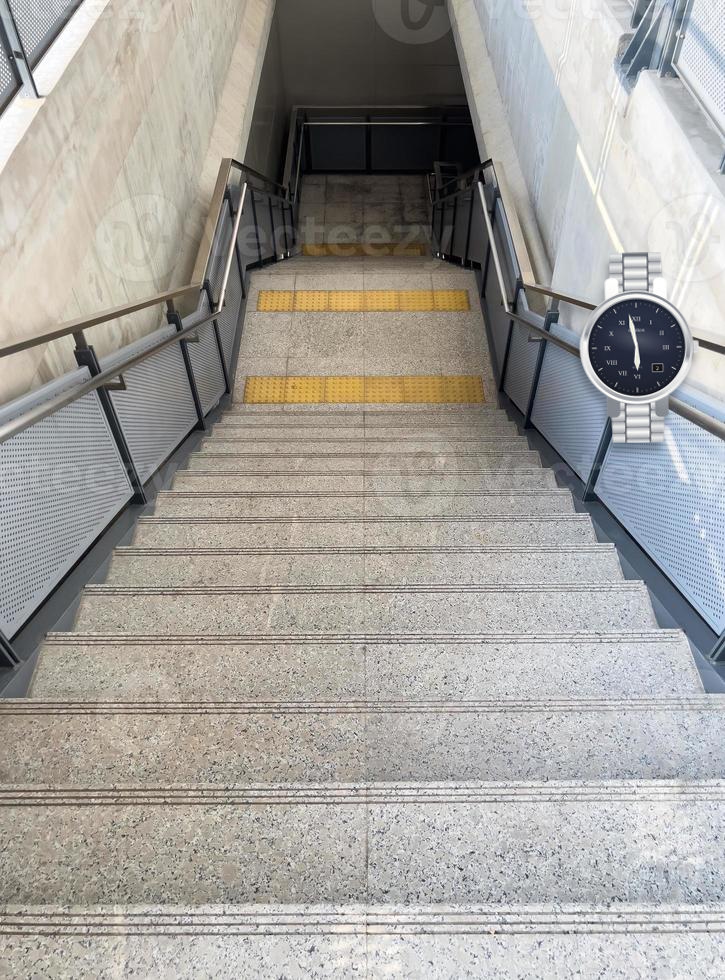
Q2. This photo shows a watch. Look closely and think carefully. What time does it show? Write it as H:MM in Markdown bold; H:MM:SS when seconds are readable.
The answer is **5:58**
